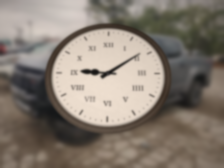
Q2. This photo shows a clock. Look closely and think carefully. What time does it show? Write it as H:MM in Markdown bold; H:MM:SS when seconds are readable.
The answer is **9:09**
